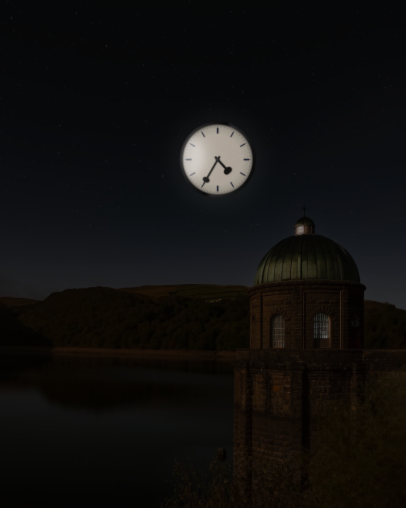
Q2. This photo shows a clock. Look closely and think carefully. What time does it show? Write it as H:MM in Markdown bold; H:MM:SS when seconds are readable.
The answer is **4:35**
